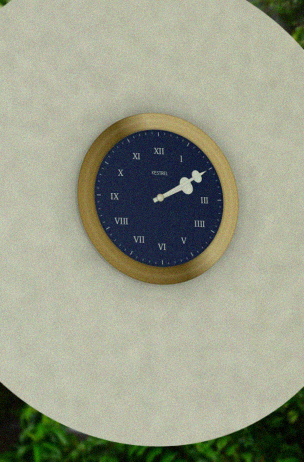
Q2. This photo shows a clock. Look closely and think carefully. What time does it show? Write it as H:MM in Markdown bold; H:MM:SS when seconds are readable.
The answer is **2:10**
